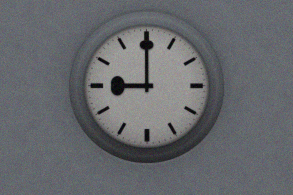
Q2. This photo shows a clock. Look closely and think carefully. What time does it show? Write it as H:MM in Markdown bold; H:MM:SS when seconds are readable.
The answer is **9:00**
